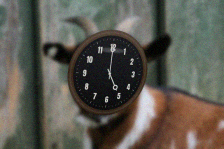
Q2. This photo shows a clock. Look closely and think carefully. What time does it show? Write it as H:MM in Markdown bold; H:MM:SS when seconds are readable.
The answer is **5:00**
